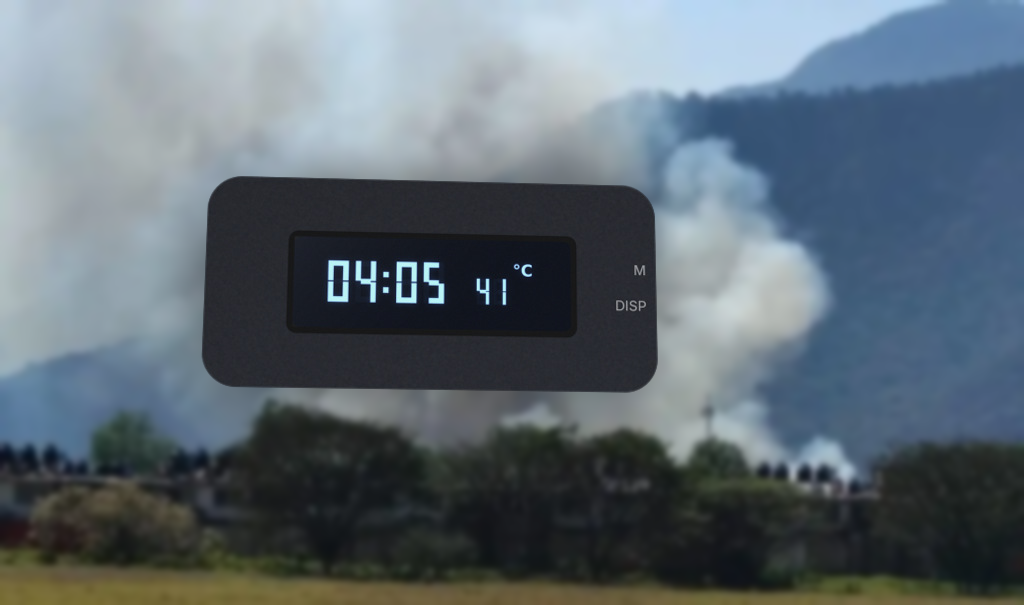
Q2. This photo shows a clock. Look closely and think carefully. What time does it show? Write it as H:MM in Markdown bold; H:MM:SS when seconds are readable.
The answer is **4:05**
